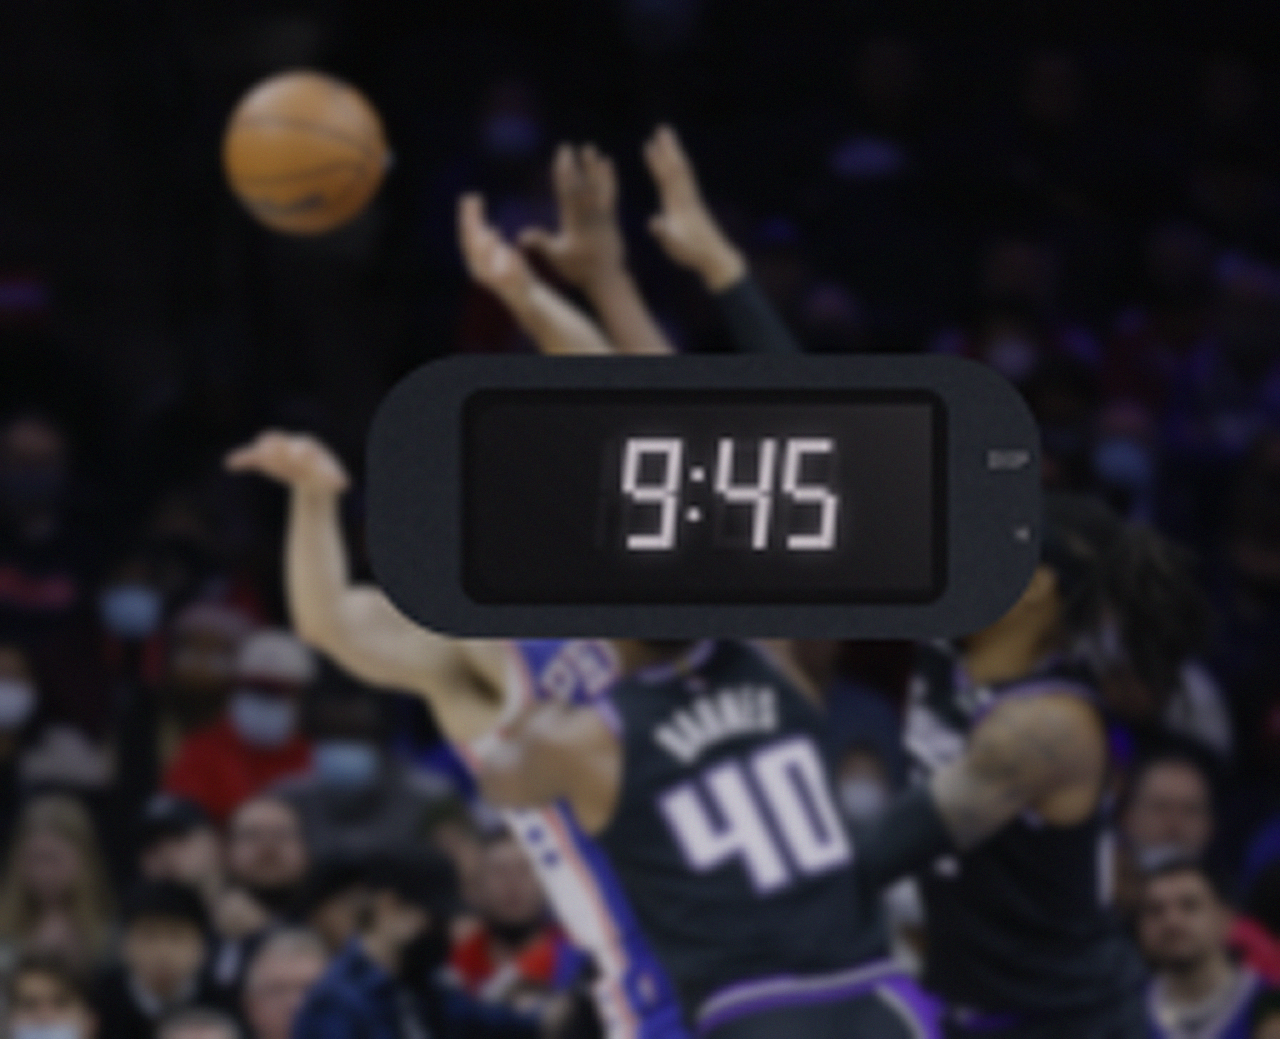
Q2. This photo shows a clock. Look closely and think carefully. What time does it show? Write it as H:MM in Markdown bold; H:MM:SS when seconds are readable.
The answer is **9:45**
